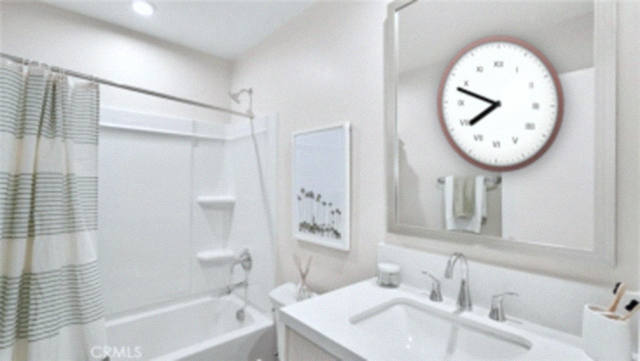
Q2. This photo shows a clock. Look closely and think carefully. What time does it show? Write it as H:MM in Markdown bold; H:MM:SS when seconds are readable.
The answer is **7:48**
